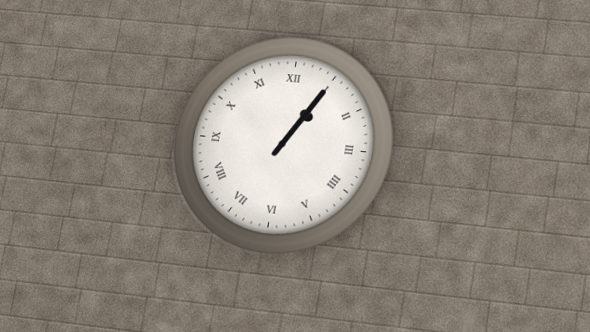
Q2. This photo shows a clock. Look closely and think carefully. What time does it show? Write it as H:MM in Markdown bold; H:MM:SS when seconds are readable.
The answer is **1:05**
